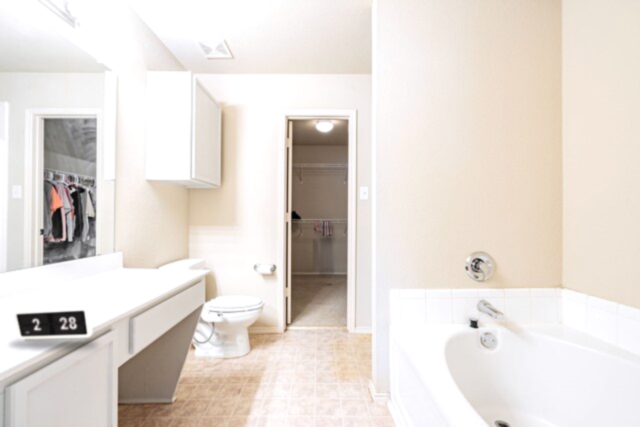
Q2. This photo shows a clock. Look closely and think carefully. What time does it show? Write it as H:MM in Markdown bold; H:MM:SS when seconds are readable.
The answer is **2:28**
